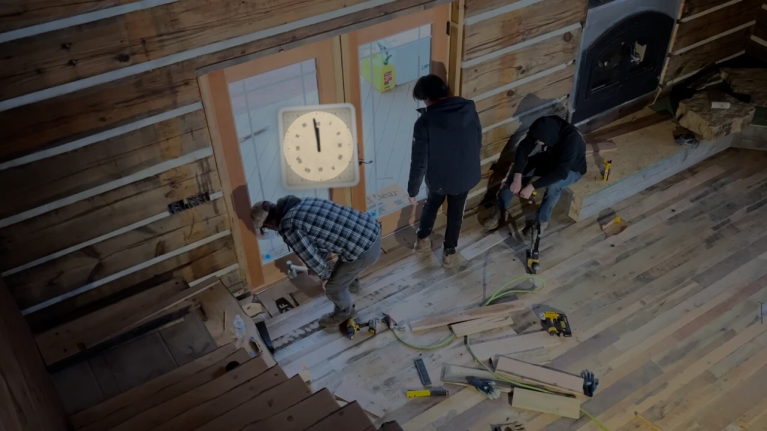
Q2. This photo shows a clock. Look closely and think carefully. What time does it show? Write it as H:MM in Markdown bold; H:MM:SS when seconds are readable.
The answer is **11:59**
